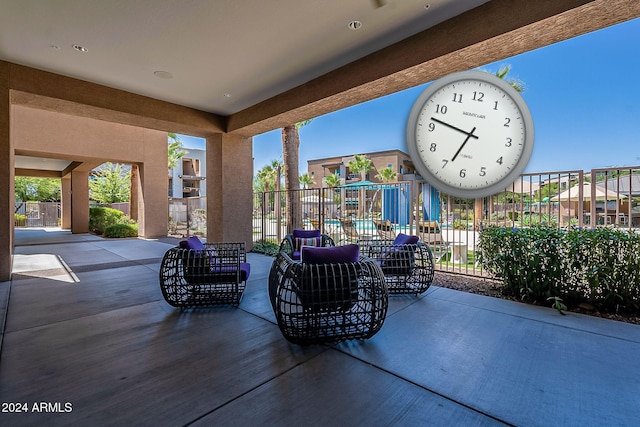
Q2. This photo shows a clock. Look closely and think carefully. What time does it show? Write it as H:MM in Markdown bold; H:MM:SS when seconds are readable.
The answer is **6:47**
